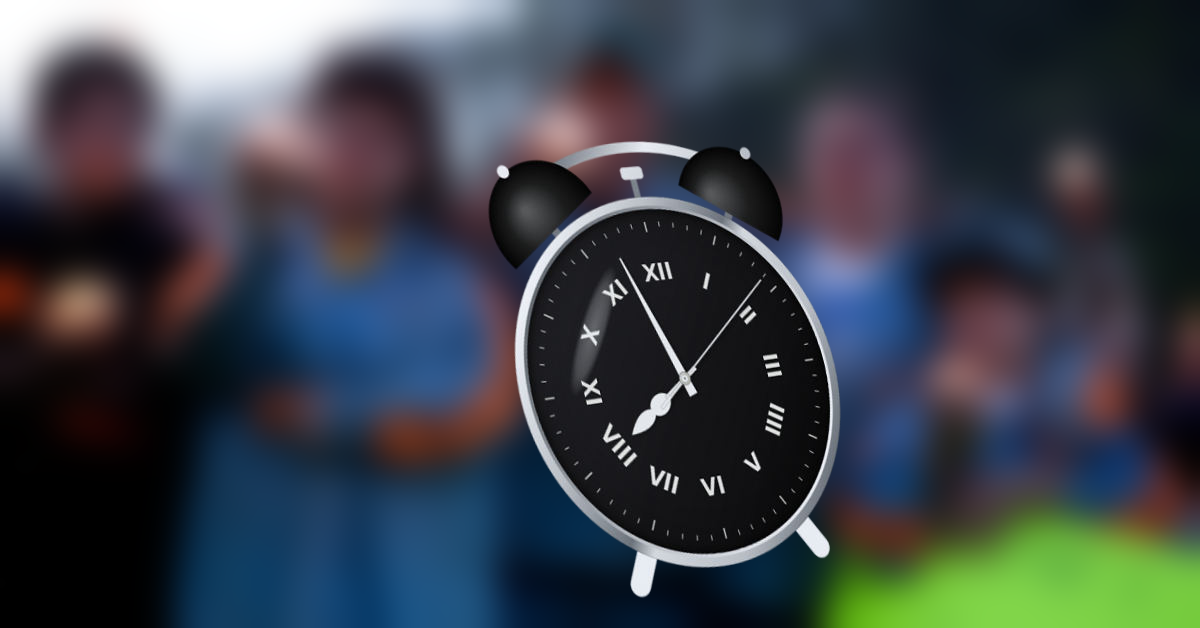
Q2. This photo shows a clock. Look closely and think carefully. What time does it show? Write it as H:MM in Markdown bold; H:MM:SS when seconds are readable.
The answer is **7:57:09**
